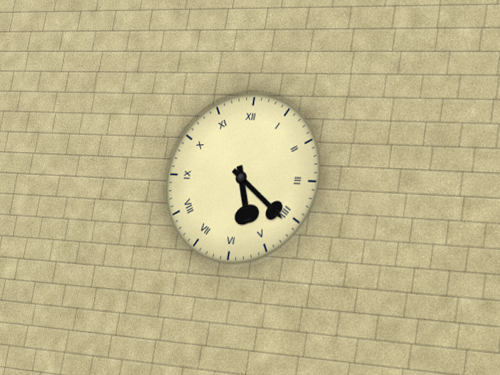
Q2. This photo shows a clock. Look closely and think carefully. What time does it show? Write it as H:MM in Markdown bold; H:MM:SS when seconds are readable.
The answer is **5:21**
